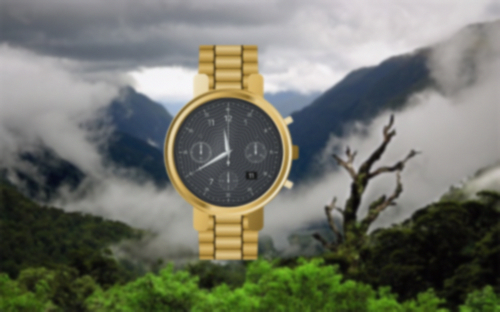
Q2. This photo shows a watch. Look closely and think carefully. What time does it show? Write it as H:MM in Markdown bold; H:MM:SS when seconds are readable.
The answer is **11:40**
